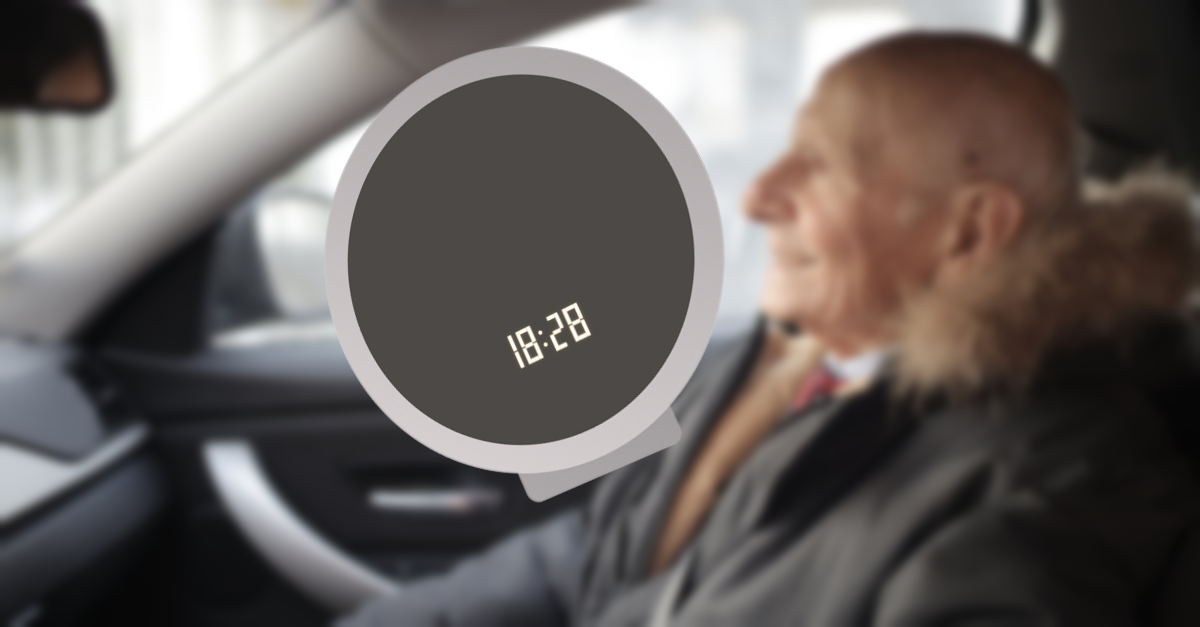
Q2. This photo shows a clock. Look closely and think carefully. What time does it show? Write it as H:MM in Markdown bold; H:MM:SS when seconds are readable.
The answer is **18:28**
